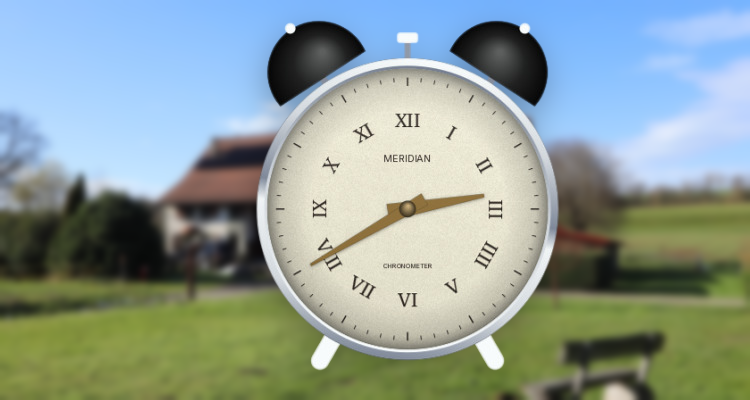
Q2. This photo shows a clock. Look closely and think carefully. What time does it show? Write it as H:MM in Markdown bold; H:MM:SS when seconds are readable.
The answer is **2:40**
